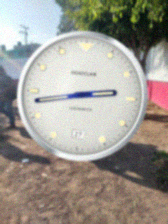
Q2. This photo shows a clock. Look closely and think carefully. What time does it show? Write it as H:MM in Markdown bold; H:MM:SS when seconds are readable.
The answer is **2:43**
